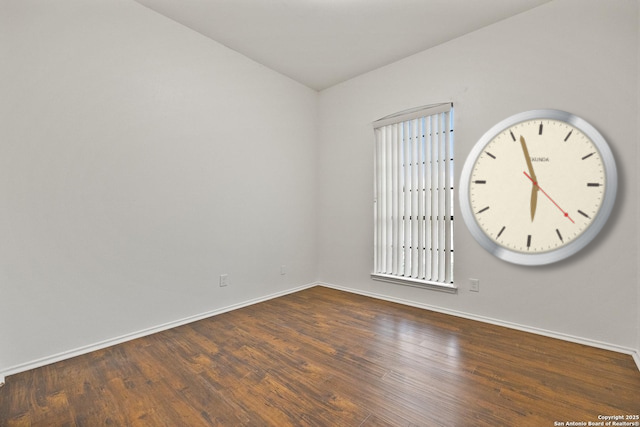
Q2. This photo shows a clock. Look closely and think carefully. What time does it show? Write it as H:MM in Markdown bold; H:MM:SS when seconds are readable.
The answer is **5:56:22**
